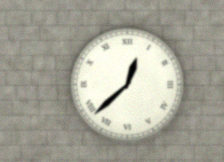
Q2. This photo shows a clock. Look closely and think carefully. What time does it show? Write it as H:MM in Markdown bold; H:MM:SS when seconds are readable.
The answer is **12:38**
